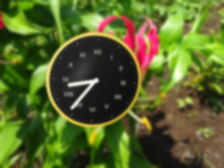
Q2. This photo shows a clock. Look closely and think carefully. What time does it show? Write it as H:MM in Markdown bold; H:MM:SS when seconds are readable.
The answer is **8:36**
